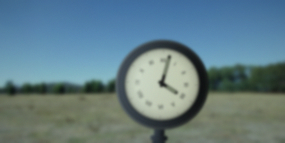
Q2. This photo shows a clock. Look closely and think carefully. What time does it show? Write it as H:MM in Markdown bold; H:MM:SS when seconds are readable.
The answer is **4:02**
